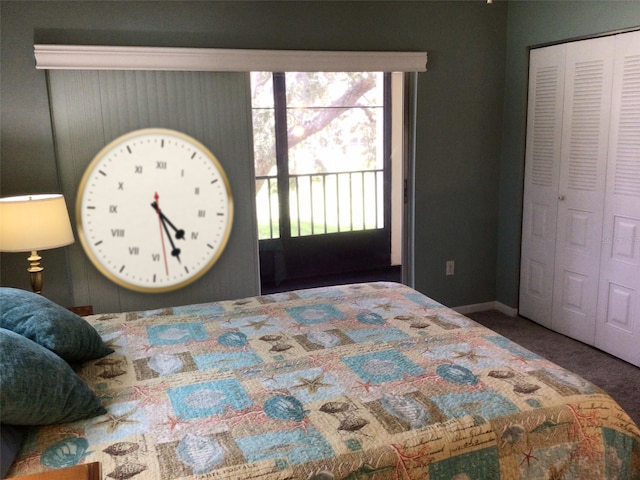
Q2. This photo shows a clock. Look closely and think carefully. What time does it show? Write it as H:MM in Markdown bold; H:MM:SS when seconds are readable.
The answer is **4:25:28**
